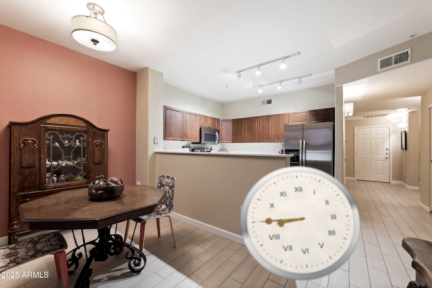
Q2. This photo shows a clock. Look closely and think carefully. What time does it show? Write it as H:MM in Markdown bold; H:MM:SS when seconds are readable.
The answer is **8:45**
